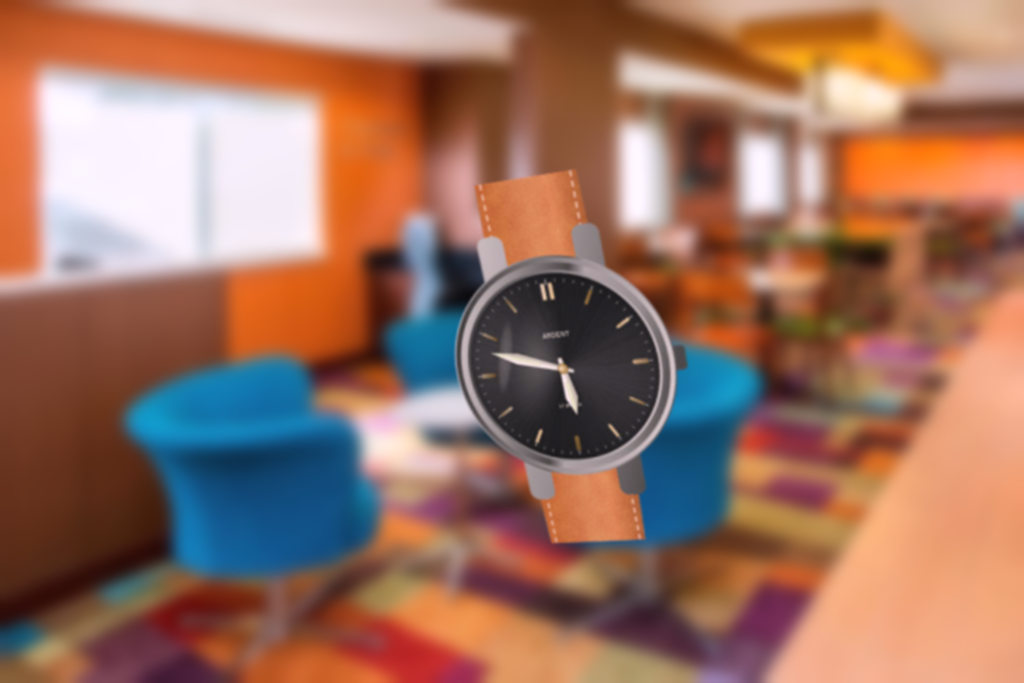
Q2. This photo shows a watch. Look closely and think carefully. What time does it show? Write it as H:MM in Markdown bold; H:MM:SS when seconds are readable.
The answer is **5:48**
